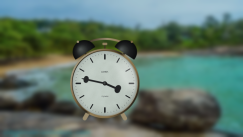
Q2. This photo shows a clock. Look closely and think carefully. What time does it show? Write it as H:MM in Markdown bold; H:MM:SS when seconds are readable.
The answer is **3:47**
